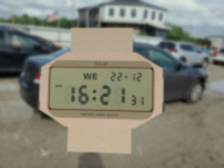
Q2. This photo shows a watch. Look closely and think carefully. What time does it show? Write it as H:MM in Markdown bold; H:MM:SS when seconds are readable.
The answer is **16:21:31**
